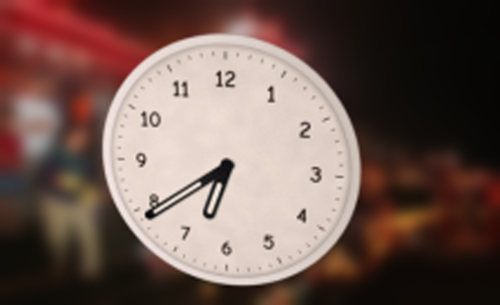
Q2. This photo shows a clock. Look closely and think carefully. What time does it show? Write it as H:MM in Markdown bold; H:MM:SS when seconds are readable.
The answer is **6:39**
